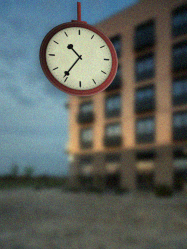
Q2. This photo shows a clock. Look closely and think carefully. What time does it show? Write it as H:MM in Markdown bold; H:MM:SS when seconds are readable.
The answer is **10:36**
